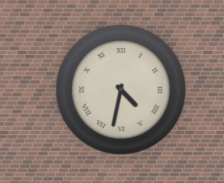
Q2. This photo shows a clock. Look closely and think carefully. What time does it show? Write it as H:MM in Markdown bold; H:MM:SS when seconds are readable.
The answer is **4:32**
